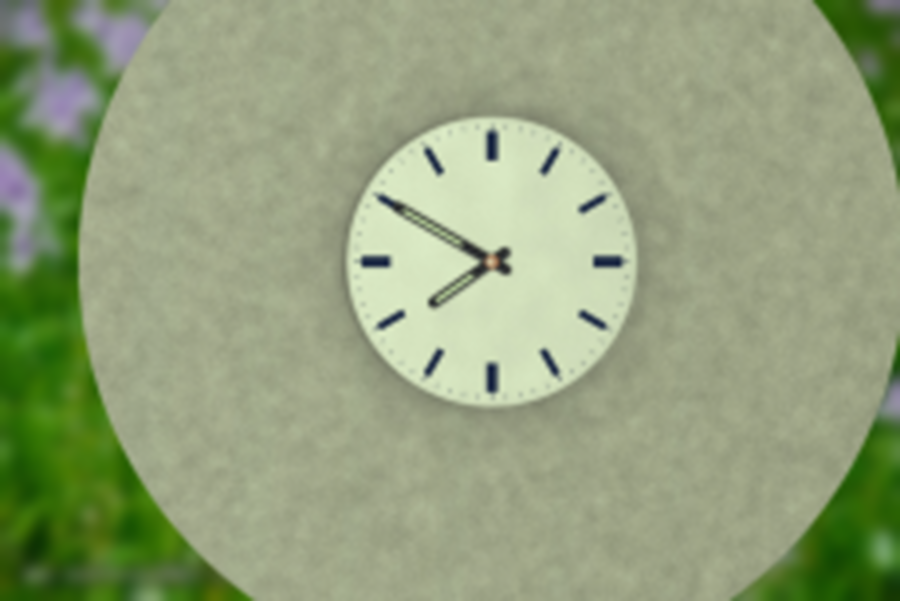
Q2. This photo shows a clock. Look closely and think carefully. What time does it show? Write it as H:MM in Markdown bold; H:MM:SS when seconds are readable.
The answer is **7:50**
